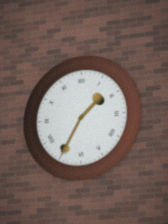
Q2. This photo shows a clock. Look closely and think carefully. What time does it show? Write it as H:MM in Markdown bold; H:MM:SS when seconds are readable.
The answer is **1:35**
